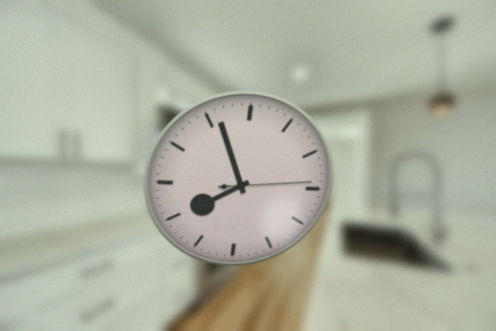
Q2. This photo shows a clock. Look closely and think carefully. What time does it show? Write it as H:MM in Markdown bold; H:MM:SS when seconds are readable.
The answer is **7:56:14**
